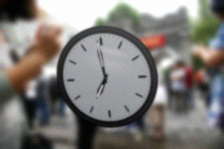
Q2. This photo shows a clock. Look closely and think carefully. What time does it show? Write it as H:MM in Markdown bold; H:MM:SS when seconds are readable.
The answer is **6:59**
